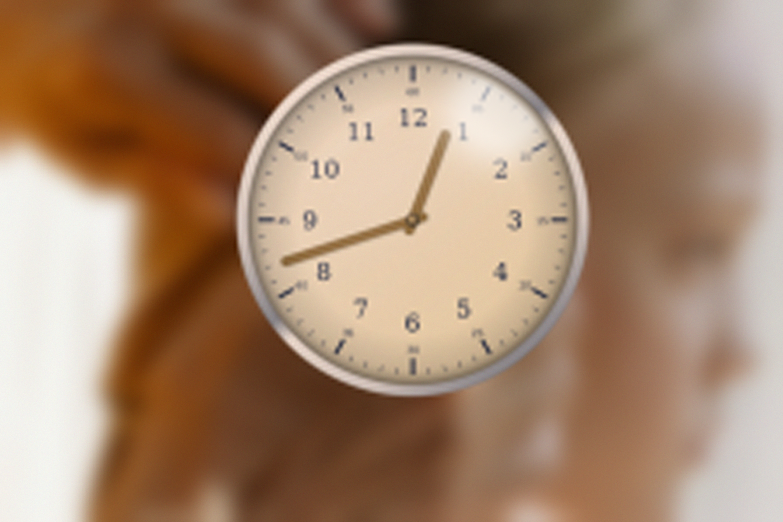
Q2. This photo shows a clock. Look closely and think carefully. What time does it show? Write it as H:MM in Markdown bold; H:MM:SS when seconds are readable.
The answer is **12:42**
